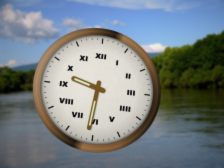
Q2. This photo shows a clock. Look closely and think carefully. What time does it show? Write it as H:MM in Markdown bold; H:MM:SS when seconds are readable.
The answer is **9:31**
